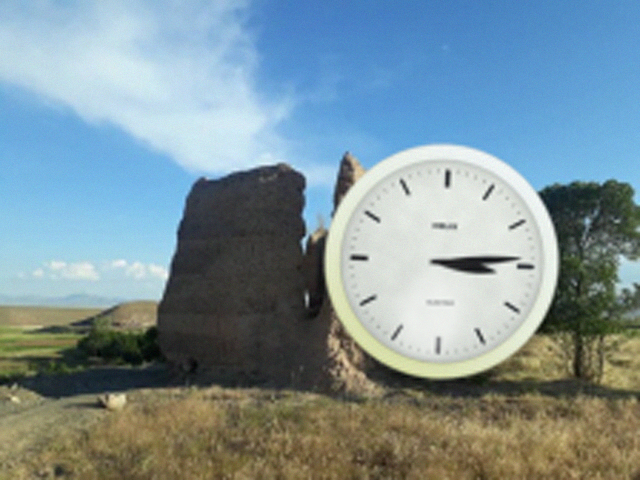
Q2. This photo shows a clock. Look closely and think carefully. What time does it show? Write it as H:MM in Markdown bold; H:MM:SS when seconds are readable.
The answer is **3:14**
